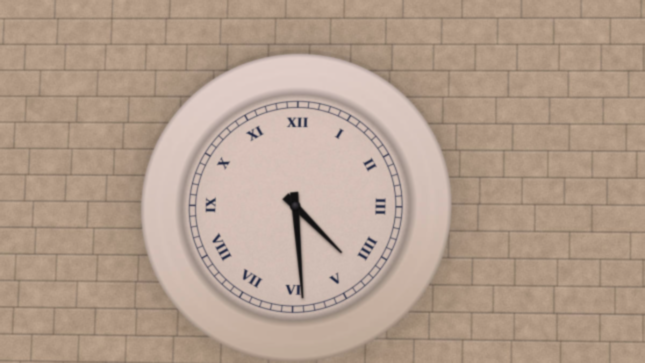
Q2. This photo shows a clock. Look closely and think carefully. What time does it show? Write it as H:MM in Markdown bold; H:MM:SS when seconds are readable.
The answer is **4:29**
